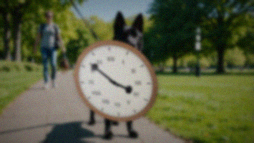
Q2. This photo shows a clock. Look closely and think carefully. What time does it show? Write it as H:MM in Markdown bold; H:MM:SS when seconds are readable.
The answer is **3:52**
